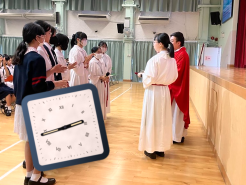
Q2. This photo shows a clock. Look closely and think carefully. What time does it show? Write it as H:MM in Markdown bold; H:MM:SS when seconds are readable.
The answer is **2:44**
